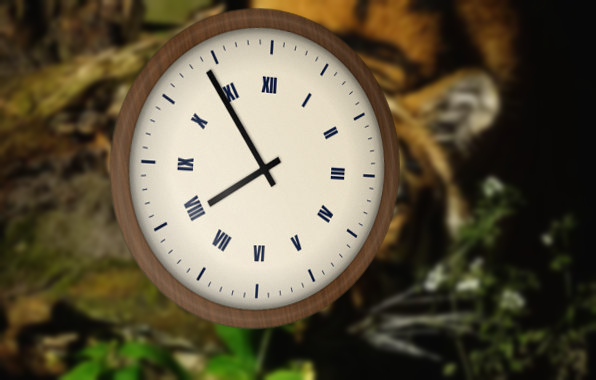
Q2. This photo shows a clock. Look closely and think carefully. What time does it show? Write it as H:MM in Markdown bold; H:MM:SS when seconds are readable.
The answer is **7:54**
